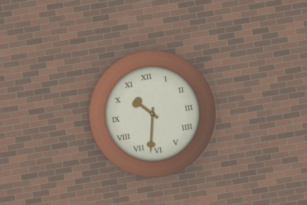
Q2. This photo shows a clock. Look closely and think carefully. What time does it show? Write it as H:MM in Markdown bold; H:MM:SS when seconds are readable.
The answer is **10:32**
